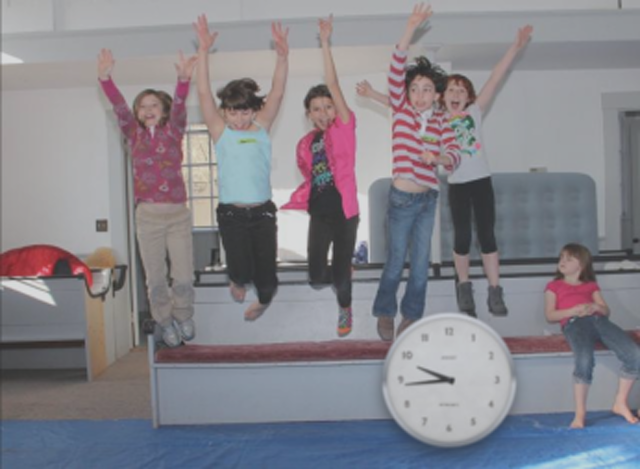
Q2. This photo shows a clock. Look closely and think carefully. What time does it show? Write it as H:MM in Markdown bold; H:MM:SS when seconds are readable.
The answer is **9:44**
